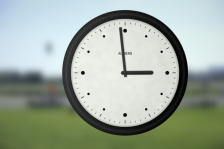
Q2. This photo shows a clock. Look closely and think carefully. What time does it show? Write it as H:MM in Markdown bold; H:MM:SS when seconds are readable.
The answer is **2:59**
